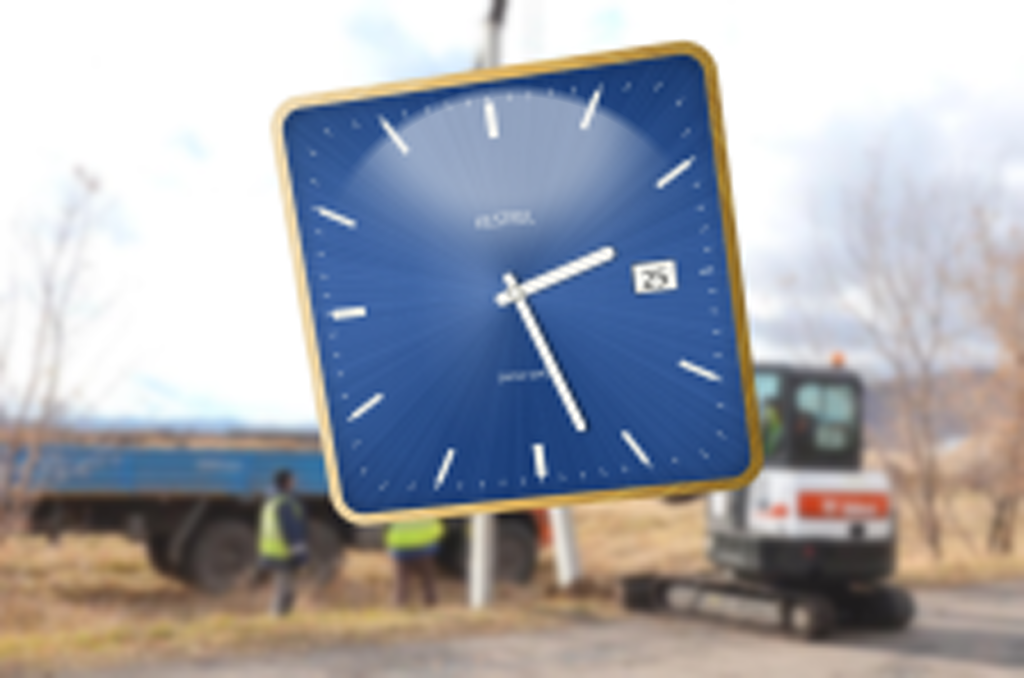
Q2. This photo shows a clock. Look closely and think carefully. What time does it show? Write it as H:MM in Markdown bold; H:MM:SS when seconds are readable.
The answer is **2:27**
